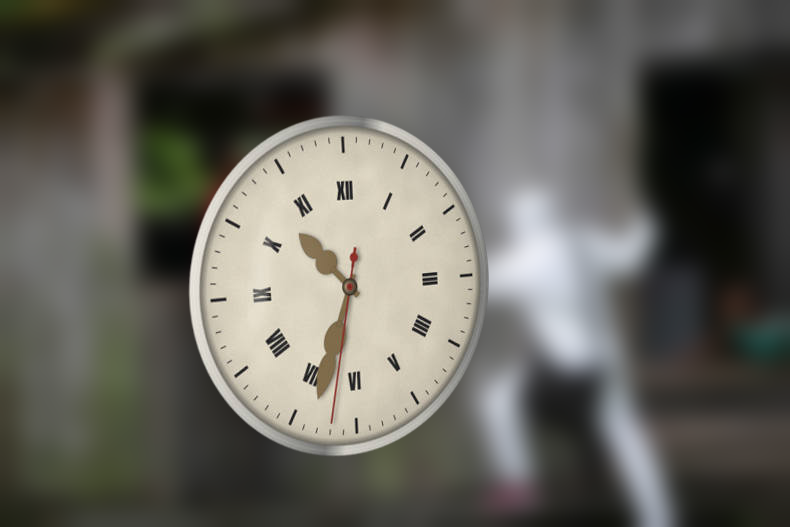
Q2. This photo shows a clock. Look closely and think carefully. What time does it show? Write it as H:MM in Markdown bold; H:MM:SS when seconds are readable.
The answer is **10:33:32**
